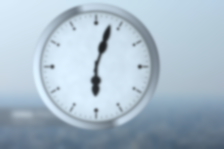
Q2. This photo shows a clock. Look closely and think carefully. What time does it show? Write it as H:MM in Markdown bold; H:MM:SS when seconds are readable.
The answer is **6:03**
